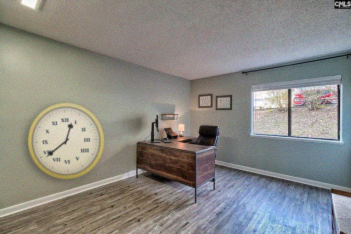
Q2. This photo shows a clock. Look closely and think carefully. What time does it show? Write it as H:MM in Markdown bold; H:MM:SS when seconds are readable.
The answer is **12:39**
